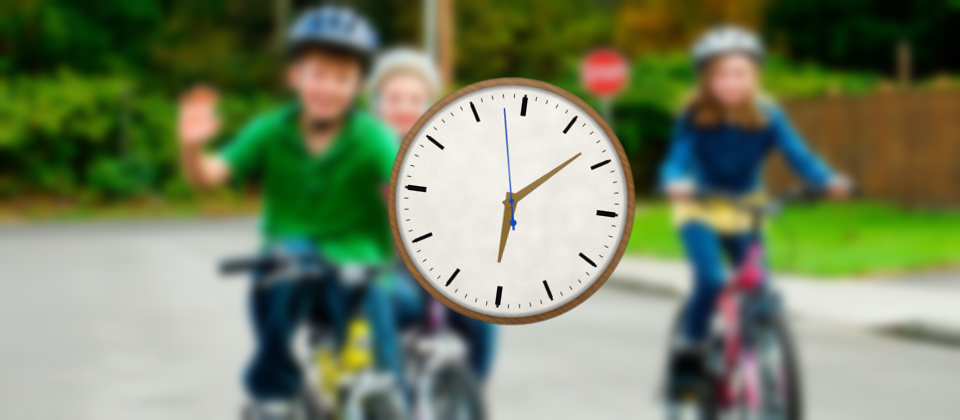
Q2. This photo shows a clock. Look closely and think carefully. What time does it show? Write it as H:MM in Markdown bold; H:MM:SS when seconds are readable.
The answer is **6:07:58**
